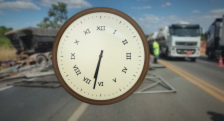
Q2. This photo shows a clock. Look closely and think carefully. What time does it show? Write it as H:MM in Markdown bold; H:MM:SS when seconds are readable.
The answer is **6:32**
